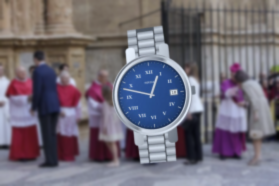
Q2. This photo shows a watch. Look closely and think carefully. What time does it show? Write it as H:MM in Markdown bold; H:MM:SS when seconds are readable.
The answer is **12:48**
